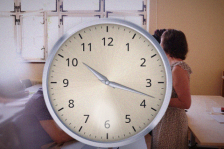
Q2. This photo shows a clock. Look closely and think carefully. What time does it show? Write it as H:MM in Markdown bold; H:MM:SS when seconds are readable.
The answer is **10:18**
